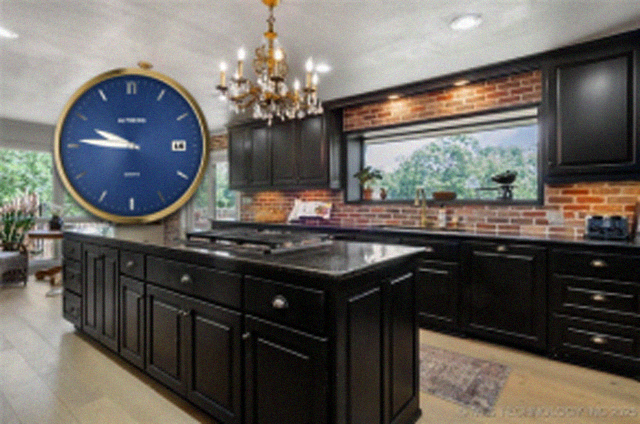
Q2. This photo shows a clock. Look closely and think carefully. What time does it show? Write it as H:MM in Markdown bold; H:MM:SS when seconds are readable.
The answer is **9:46**
